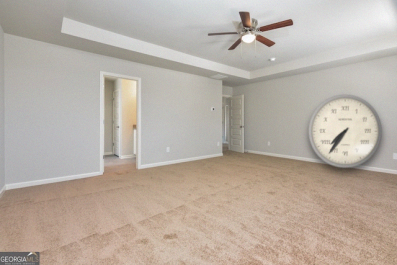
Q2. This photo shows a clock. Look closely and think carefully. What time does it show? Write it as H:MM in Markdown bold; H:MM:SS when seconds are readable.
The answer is **7:36**
